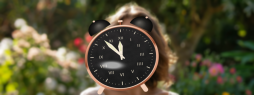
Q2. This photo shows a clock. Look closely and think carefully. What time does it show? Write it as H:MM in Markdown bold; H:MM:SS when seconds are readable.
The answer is **11:53**
